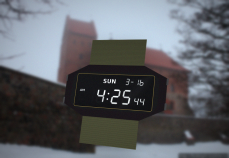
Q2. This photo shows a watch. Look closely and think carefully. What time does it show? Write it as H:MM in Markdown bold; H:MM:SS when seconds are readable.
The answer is **4:25:44**
